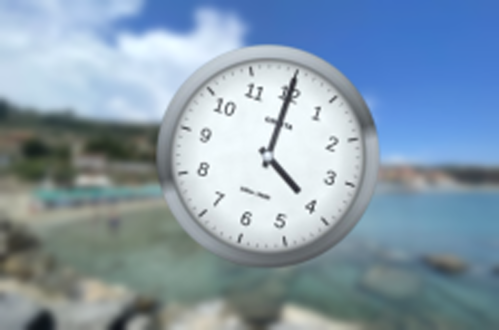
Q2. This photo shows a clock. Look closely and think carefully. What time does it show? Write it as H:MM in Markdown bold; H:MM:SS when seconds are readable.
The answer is **4:00**
